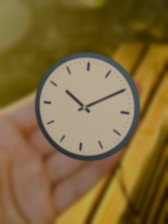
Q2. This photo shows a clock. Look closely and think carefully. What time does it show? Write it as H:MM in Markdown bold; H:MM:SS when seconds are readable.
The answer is **10:10**
